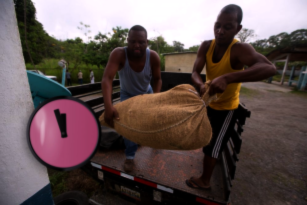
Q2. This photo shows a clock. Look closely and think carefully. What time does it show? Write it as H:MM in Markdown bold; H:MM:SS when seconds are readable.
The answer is **11:57**
